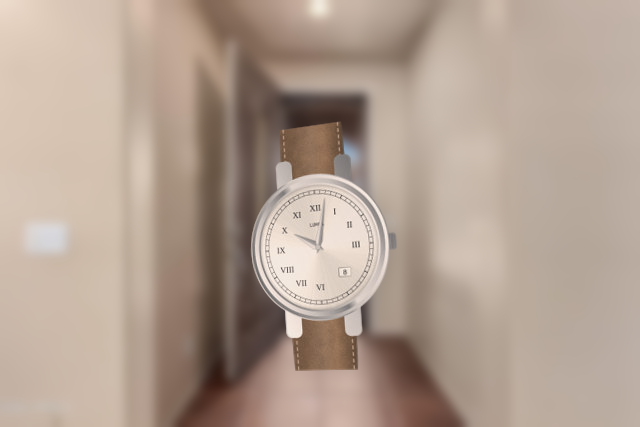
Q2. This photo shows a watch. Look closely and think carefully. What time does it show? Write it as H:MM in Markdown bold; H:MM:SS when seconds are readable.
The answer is **10:02**
